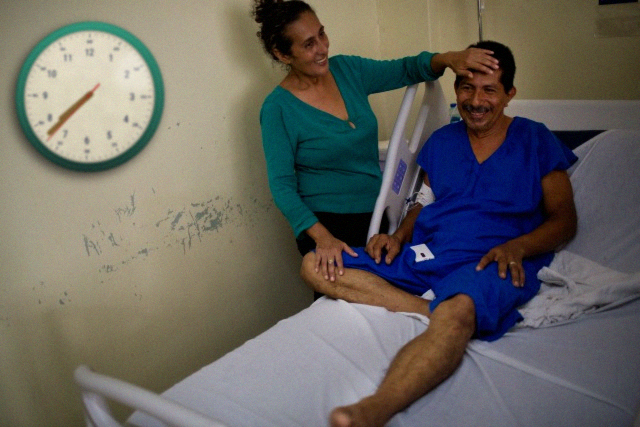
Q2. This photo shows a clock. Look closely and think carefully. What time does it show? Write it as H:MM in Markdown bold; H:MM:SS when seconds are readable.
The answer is **7:37:37**
